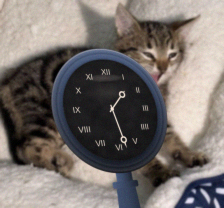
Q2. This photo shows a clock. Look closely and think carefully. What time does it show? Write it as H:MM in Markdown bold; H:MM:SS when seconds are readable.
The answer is **1:28**
